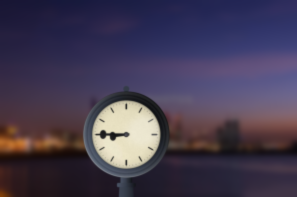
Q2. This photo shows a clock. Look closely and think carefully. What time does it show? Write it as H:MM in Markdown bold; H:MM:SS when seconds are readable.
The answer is **8:45**
